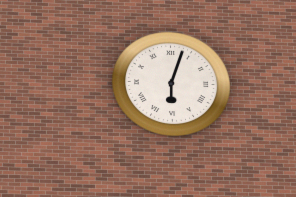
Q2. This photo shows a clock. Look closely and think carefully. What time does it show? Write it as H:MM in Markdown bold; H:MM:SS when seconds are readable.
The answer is **6:03**
